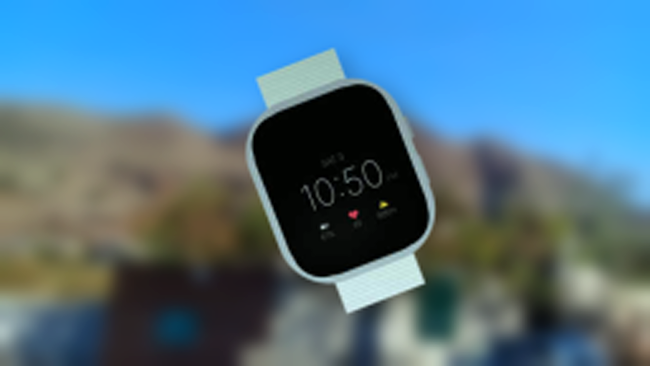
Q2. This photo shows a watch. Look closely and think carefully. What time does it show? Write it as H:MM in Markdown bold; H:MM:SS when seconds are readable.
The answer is **10:50**
